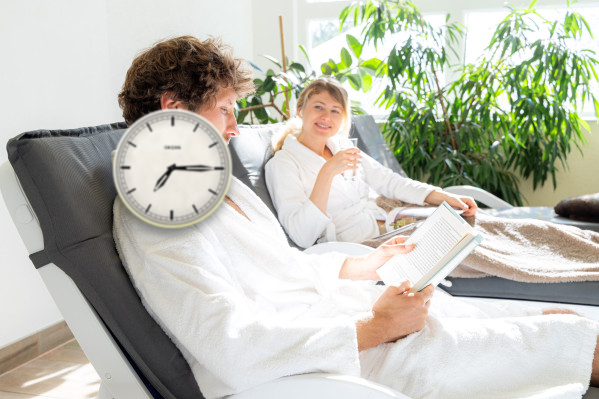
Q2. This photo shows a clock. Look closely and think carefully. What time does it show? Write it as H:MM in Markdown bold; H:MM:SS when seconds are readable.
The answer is **7:15**
